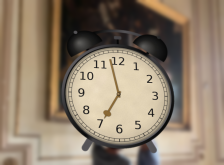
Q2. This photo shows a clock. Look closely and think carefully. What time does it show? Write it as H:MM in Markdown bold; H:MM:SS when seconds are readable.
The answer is **6:58**
